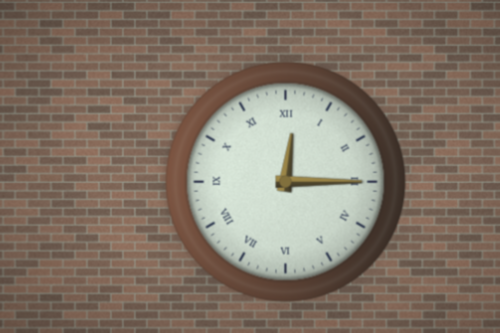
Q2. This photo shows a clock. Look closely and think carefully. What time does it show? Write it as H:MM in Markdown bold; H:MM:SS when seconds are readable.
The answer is **12:15**
